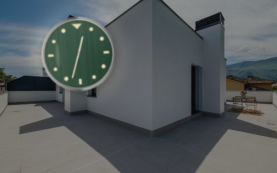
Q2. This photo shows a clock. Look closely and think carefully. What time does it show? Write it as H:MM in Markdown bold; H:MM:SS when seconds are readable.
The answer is **12:33**
